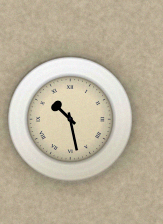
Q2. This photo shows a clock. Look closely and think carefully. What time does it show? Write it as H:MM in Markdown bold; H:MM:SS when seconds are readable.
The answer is **10:28**
